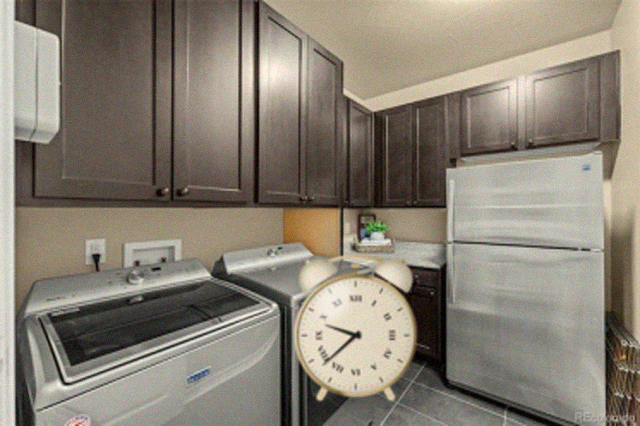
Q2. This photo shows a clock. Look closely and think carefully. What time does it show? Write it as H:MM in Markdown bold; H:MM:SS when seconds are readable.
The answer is **9:38**
